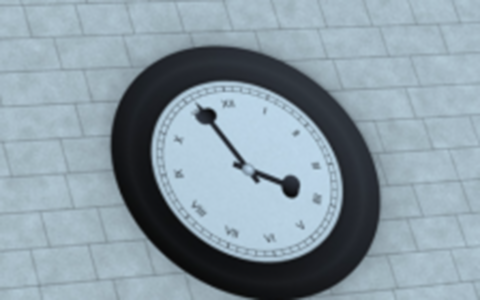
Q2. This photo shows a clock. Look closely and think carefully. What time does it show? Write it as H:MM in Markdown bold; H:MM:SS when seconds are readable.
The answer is **3:56**
